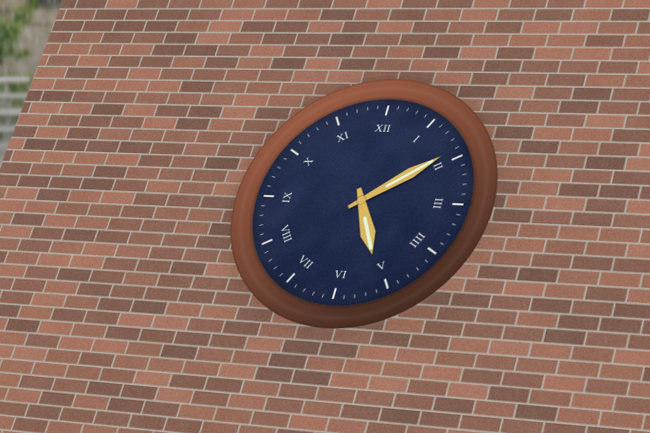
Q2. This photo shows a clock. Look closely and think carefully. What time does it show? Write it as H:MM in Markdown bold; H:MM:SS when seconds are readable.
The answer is **5:09**
